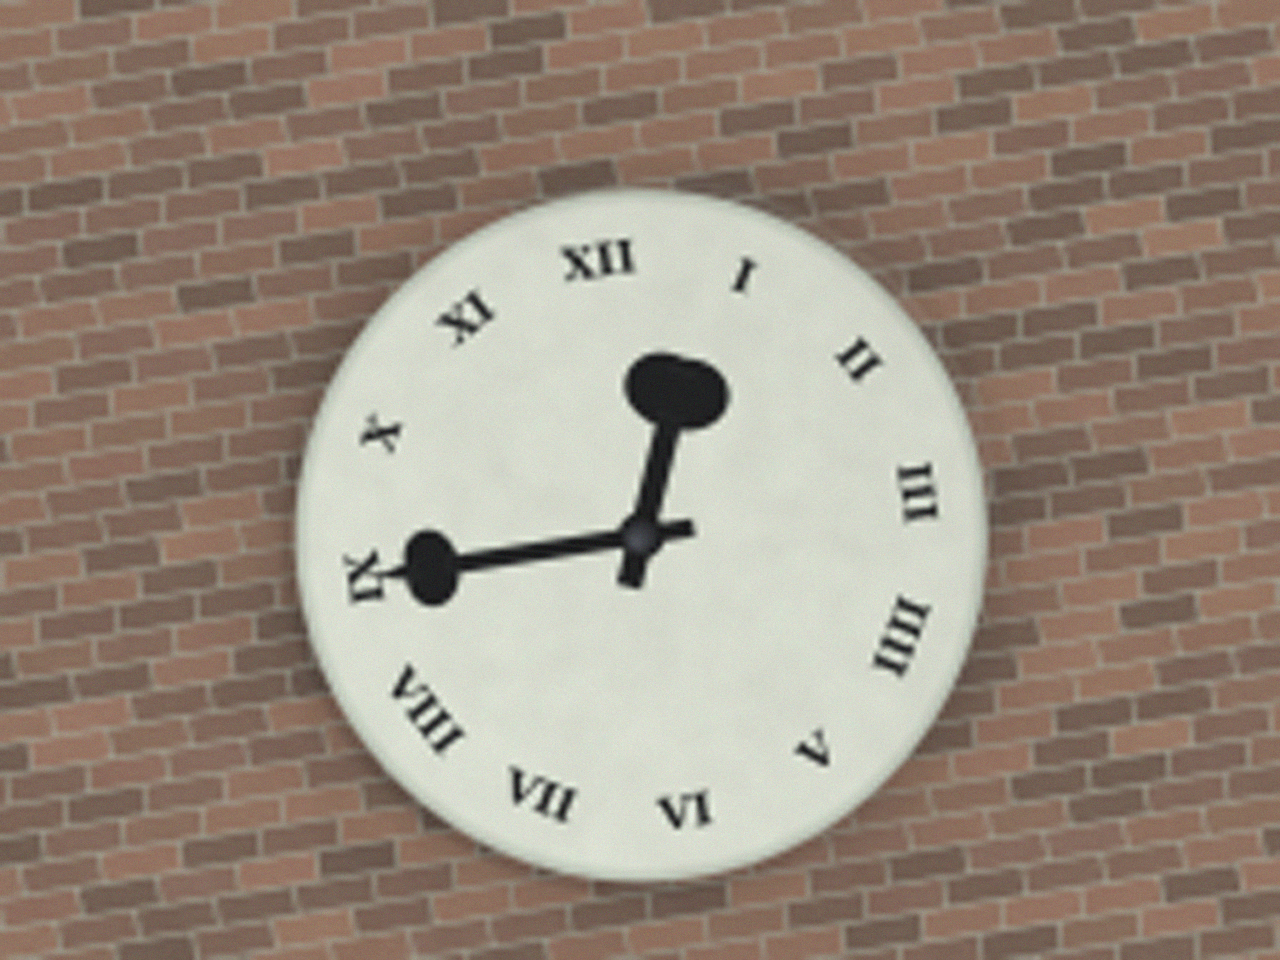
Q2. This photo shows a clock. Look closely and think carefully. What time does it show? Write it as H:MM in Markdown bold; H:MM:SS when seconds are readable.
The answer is **12:45**
